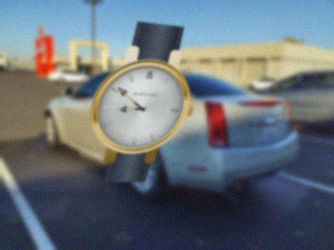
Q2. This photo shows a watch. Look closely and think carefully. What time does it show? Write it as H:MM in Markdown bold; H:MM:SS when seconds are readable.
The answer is **8:51**
